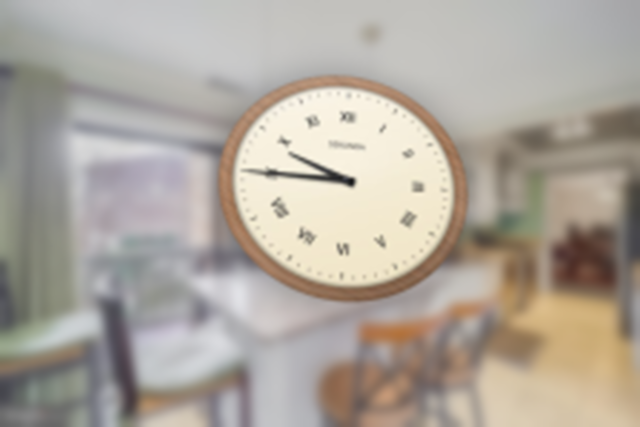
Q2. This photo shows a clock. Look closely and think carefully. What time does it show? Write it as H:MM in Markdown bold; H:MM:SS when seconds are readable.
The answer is **9:45**
